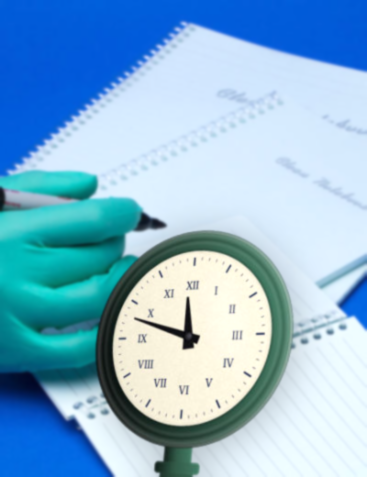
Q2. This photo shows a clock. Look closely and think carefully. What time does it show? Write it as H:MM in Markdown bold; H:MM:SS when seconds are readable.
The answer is **11:48**
